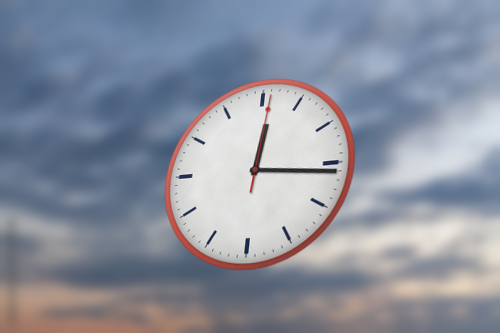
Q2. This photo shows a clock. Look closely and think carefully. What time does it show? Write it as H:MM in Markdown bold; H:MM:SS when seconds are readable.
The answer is **12:16:01**
